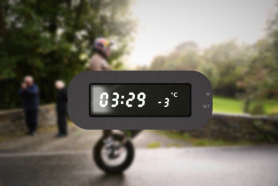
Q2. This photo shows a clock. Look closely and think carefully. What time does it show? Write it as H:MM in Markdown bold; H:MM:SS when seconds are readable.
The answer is **3:29**
